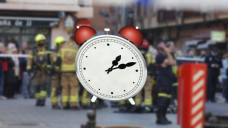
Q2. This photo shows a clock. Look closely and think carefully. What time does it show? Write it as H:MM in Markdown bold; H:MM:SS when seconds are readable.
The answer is **1:12**
